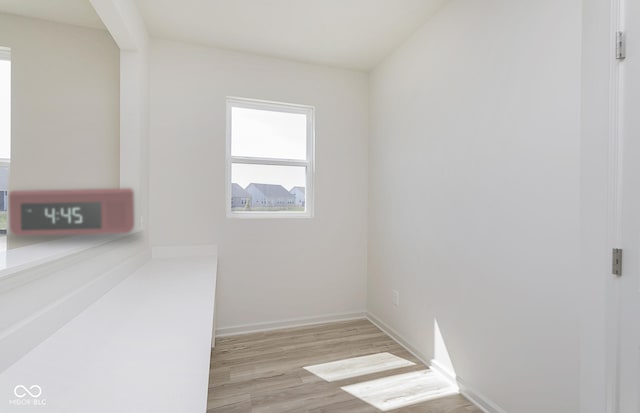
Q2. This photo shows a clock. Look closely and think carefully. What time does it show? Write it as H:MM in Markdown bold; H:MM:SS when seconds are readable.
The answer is **4:45**
